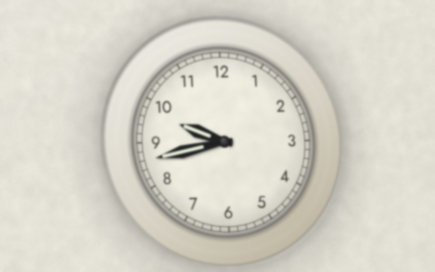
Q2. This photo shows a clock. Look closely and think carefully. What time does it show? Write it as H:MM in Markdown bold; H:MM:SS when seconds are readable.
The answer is **9:43**
